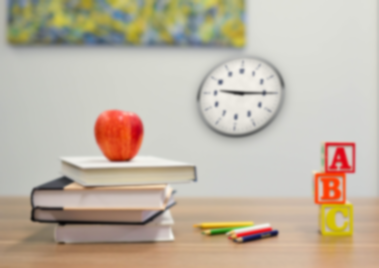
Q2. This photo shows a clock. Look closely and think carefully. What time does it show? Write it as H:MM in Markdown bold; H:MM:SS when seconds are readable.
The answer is **9:15**
